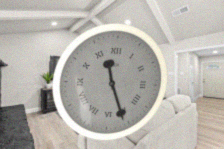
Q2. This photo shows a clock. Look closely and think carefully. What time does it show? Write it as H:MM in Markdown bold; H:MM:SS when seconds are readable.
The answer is **11:26**
